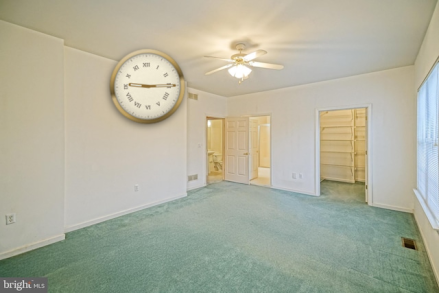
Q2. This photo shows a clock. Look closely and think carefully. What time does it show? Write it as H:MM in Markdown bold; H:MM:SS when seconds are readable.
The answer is **9:15**
